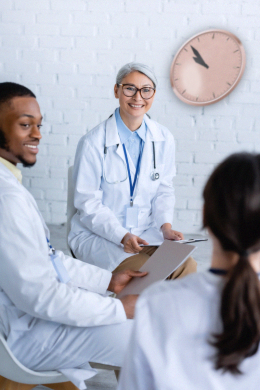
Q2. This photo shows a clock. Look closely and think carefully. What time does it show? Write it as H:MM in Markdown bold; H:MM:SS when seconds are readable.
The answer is **9:52**
